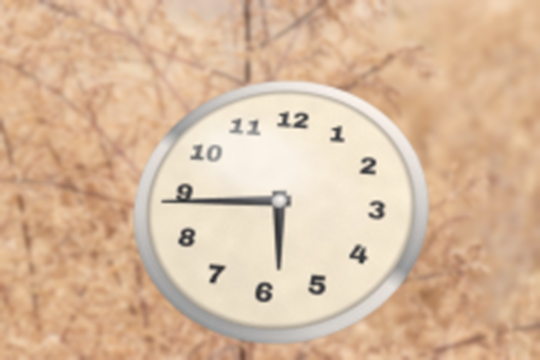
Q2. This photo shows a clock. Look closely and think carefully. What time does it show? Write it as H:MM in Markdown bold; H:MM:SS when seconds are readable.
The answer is **5:44**
